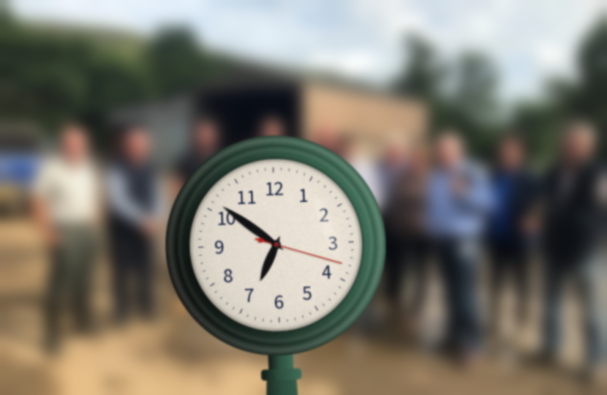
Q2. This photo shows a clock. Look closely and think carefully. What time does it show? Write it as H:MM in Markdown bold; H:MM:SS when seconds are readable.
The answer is **6:51:18**
